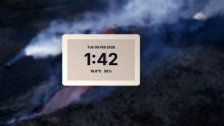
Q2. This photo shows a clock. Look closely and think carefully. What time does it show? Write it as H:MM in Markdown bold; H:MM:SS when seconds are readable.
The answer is **1:42**
